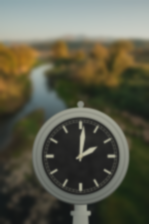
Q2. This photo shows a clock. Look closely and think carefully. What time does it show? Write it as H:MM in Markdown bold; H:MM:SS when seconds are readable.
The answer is **2:01**
